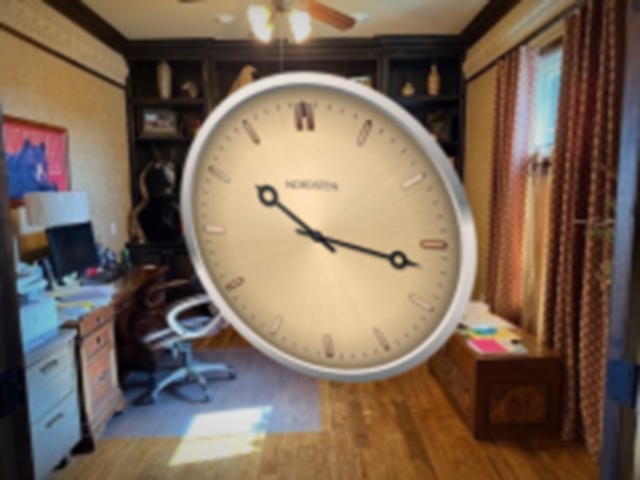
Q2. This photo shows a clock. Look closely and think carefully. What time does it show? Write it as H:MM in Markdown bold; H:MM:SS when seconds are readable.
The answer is **10:17**
